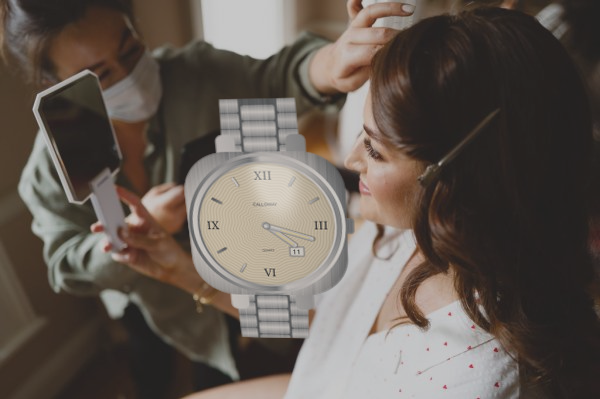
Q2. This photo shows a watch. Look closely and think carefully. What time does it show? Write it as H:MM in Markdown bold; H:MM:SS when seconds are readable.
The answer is **4:18**
